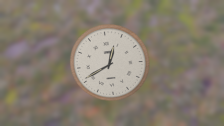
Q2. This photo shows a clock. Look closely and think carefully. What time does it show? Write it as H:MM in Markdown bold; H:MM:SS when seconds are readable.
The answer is **12:41**
